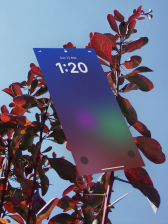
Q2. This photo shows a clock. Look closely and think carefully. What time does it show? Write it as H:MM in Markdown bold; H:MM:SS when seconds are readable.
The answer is **1:20**
